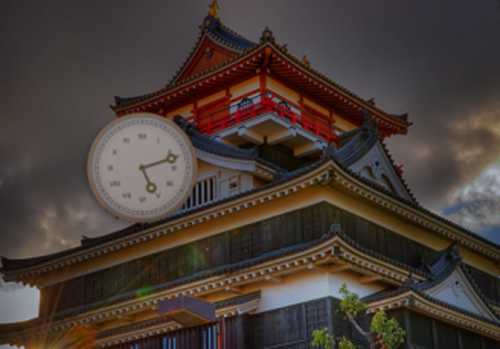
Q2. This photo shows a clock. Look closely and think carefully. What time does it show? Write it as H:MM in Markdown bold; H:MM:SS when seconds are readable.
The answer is **5:12**
